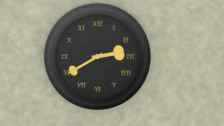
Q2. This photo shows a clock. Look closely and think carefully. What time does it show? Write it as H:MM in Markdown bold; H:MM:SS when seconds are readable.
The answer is **2:40**
